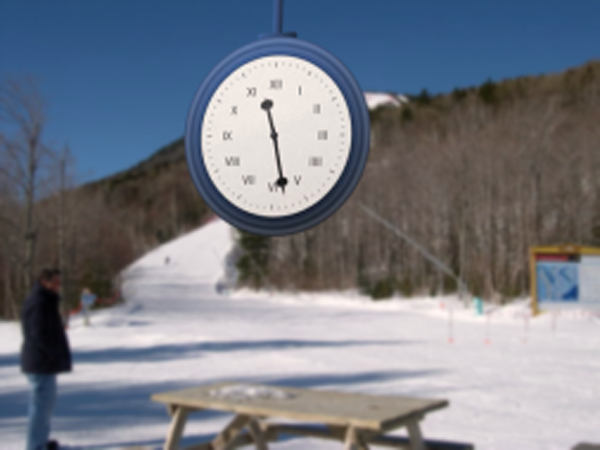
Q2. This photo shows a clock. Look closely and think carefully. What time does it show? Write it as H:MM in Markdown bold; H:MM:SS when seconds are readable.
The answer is **11:28**
